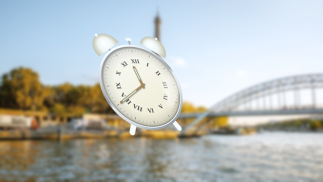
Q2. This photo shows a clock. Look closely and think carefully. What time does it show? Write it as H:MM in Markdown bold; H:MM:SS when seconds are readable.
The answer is **11:40**
